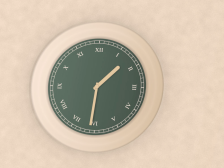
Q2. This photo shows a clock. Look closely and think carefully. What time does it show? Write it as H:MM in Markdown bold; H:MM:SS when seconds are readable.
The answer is **1:31**
